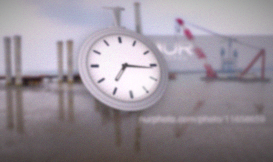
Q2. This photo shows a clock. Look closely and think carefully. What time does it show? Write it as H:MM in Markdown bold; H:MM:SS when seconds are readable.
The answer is **7:16**
